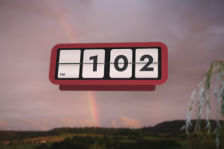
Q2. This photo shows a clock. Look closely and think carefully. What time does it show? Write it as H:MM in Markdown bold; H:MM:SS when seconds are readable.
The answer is **1:02**
